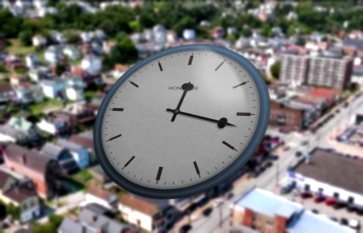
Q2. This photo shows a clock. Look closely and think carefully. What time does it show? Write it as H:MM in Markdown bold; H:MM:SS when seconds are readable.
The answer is **12:17**
